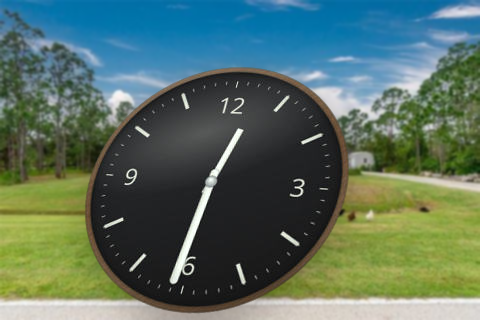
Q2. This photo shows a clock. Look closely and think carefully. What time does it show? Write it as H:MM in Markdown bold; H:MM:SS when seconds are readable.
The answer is **12:31**
